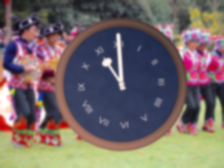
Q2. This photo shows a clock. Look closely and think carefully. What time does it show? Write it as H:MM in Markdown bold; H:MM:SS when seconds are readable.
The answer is **11:00**
